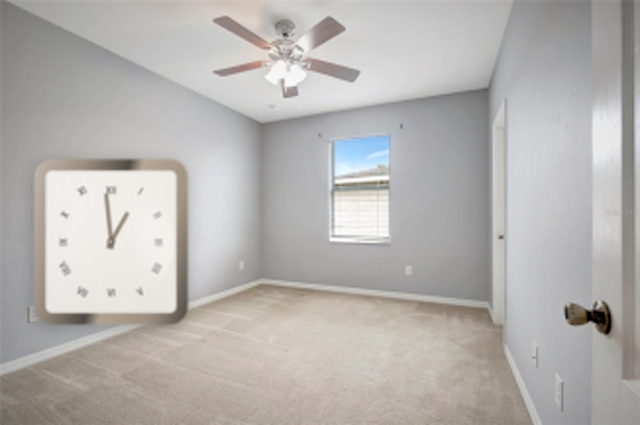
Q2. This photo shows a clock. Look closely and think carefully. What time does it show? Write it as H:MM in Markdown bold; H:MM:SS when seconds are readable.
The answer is **12:59**
